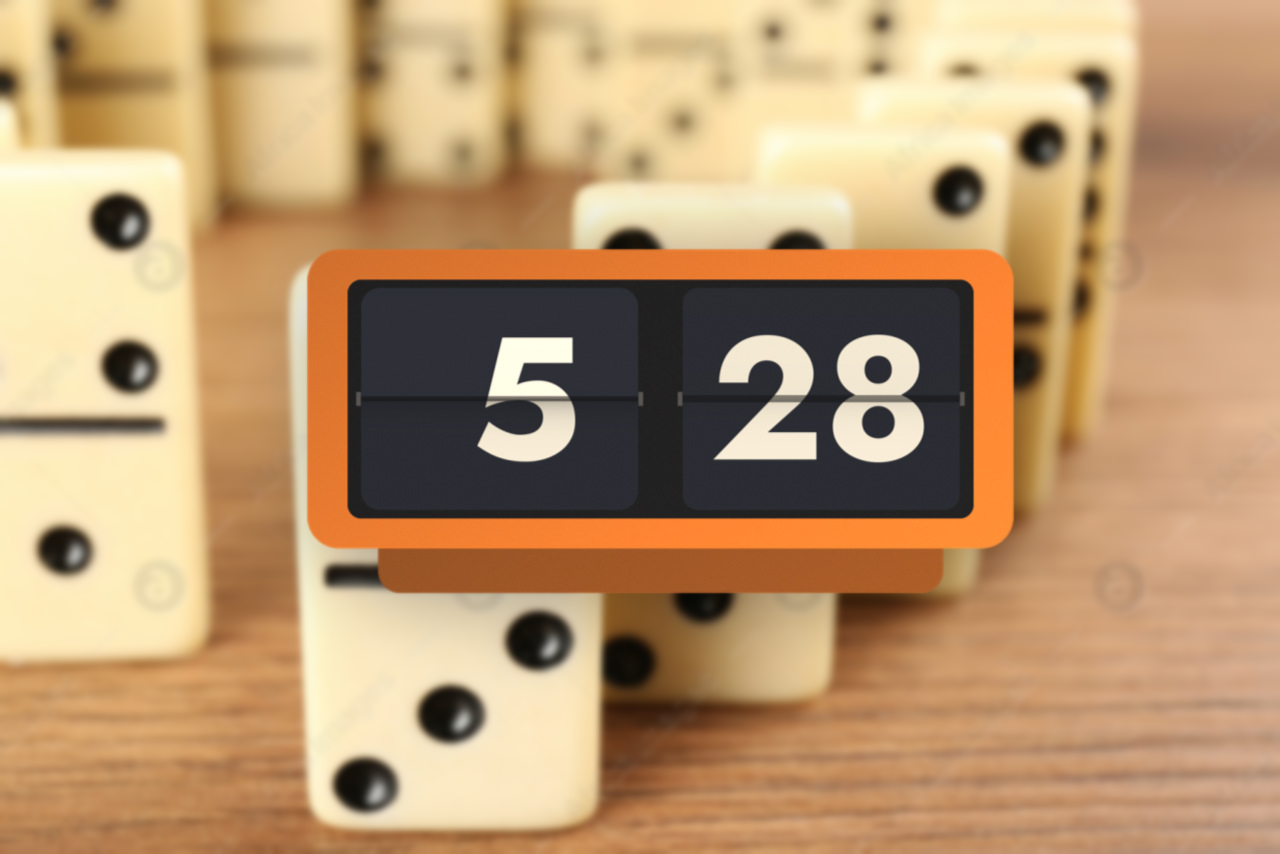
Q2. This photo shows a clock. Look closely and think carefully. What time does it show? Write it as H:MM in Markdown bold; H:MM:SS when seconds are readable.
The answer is **5:28**
